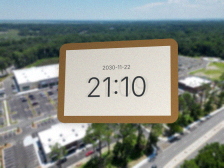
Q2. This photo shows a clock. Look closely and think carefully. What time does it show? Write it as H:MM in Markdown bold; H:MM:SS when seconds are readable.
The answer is **21:10**
